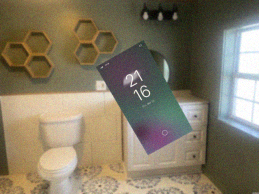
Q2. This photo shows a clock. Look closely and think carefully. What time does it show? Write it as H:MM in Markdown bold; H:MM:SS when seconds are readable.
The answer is **21:16**
